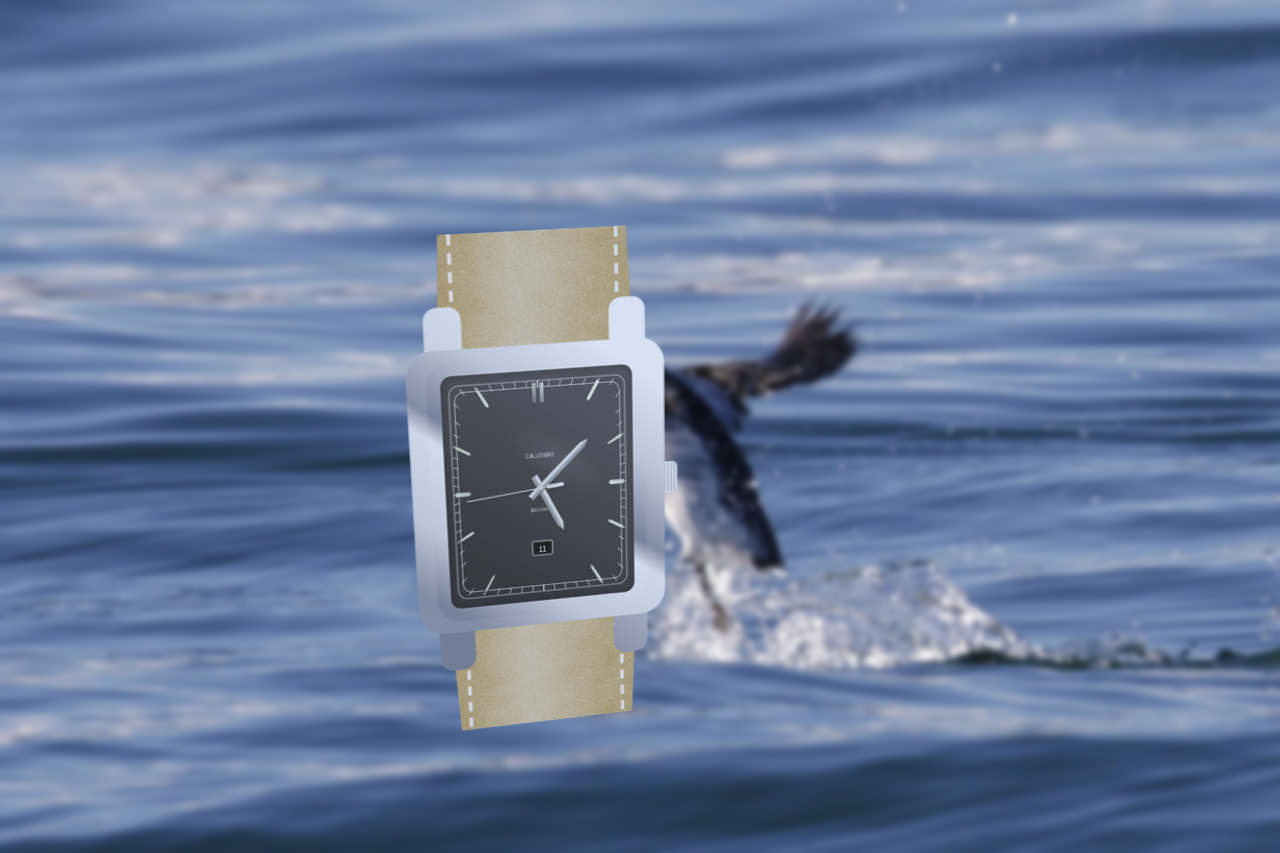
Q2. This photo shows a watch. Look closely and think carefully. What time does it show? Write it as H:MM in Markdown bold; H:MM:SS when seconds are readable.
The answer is **5:07:44**
